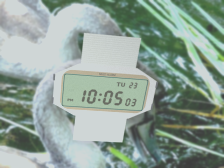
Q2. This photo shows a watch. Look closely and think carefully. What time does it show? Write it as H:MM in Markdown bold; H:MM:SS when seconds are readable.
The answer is **10:05:03**
